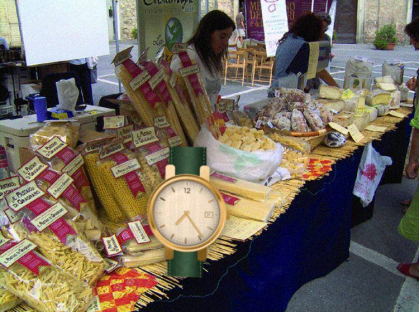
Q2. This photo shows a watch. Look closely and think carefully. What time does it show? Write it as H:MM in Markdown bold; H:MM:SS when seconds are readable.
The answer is **7:24**
